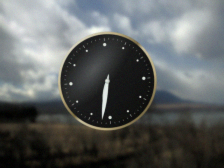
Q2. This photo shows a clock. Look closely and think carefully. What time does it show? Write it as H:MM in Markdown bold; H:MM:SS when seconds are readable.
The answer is **6:32**
